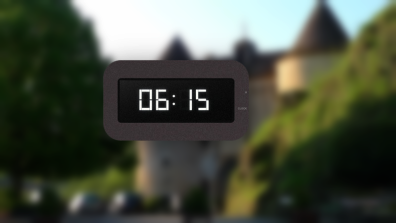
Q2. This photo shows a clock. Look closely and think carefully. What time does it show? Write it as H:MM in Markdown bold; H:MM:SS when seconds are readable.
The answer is **6:15**
